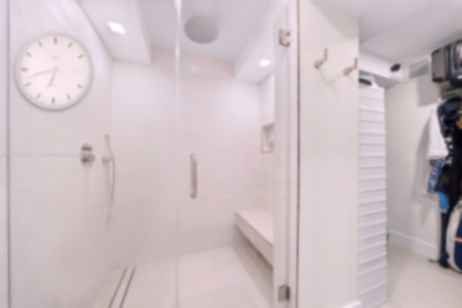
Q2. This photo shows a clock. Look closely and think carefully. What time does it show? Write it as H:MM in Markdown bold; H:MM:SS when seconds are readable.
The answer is **6:42**
